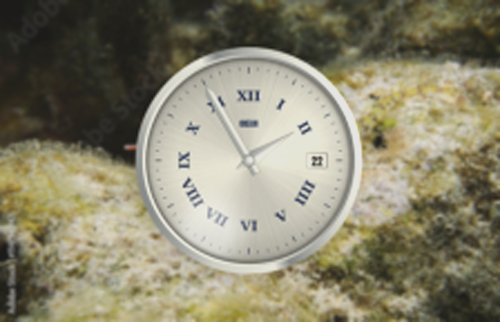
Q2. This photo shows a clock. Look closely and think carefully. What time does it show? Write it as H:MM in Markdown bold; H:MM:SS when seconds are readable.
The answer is **1:55**
